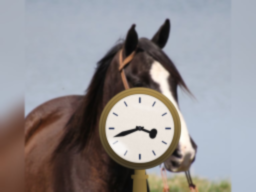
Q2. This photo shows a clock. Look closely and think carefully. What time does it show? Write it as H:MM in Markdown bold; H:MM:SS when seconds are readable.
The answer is **3:42**
